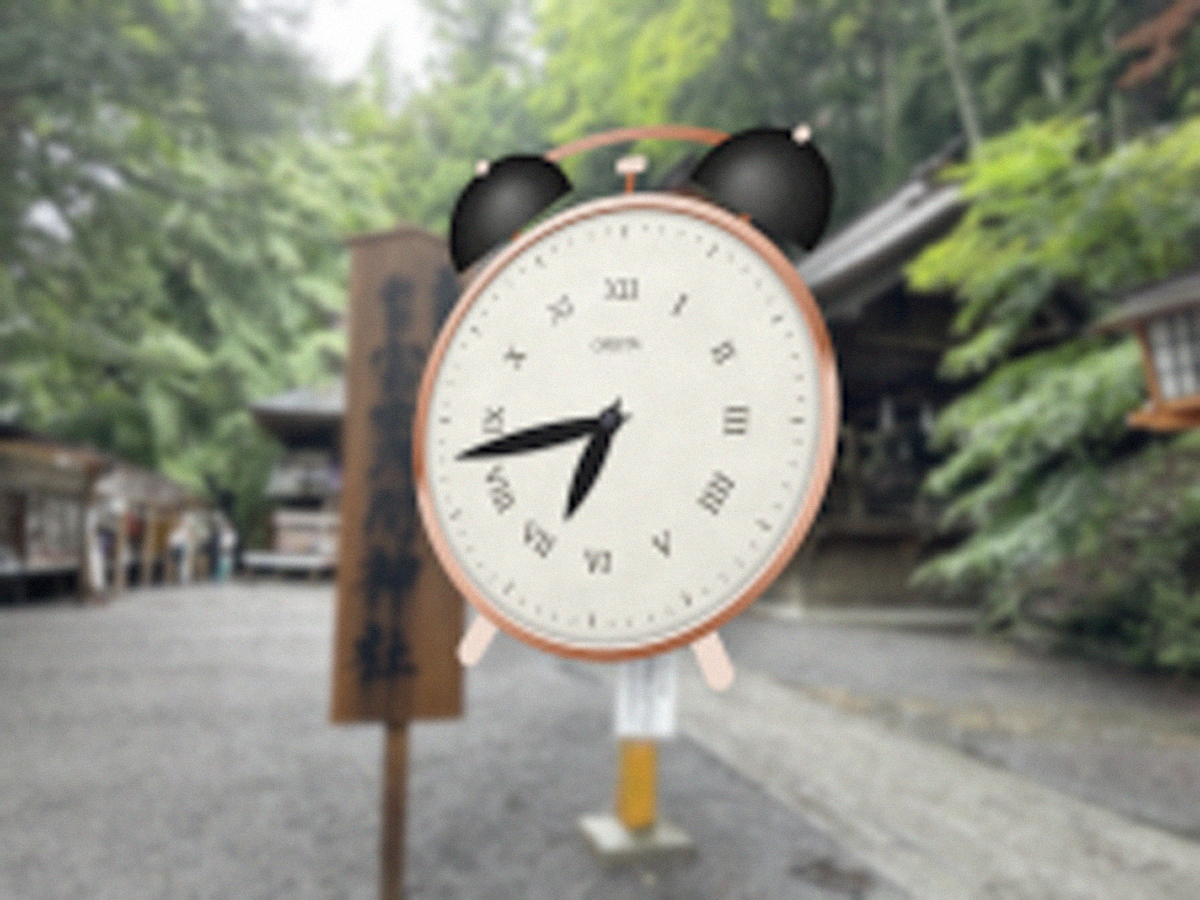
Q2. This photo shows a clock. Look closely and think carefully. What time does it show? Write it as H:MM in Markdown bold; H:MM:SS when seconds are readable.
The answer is **6:43**
